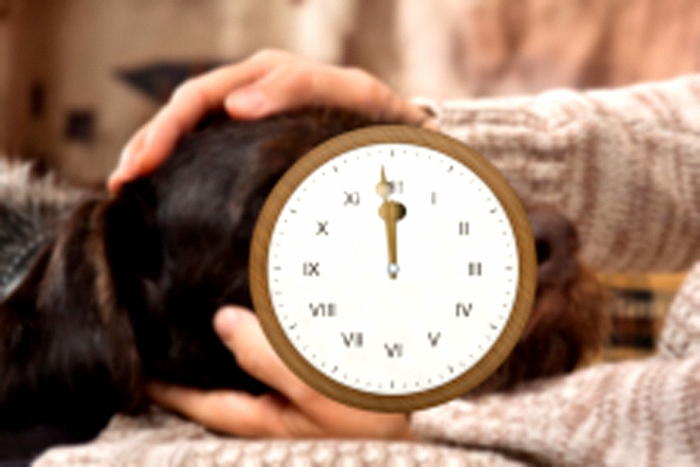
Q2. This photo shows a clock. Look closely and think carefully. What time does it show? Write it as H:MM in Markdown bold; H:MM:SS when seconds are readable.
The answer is **11:59**
